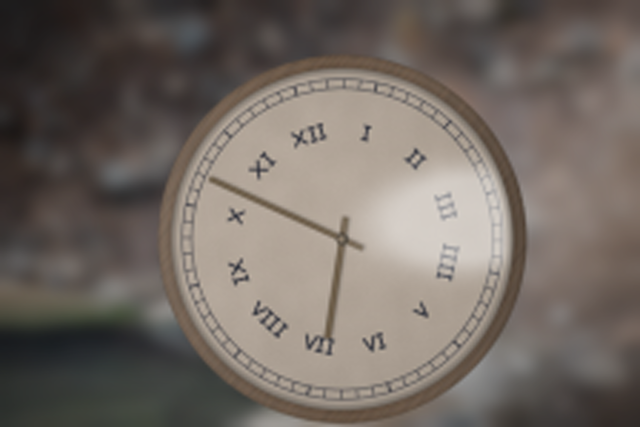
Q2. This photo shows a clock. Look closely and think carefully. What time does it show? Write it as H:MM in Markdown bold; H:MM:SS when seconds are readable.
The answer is **6:52**
